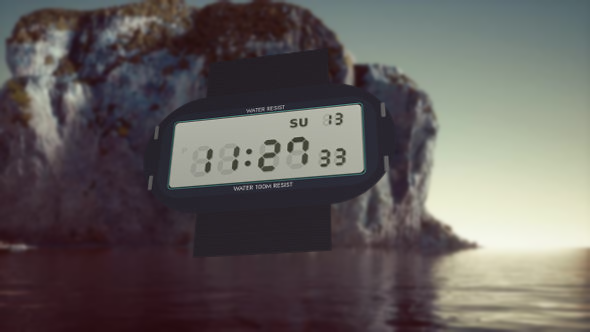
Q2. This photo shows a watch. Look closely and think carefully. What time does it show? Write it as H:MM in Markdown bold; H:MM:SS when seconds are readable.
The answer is **11:27:33**
